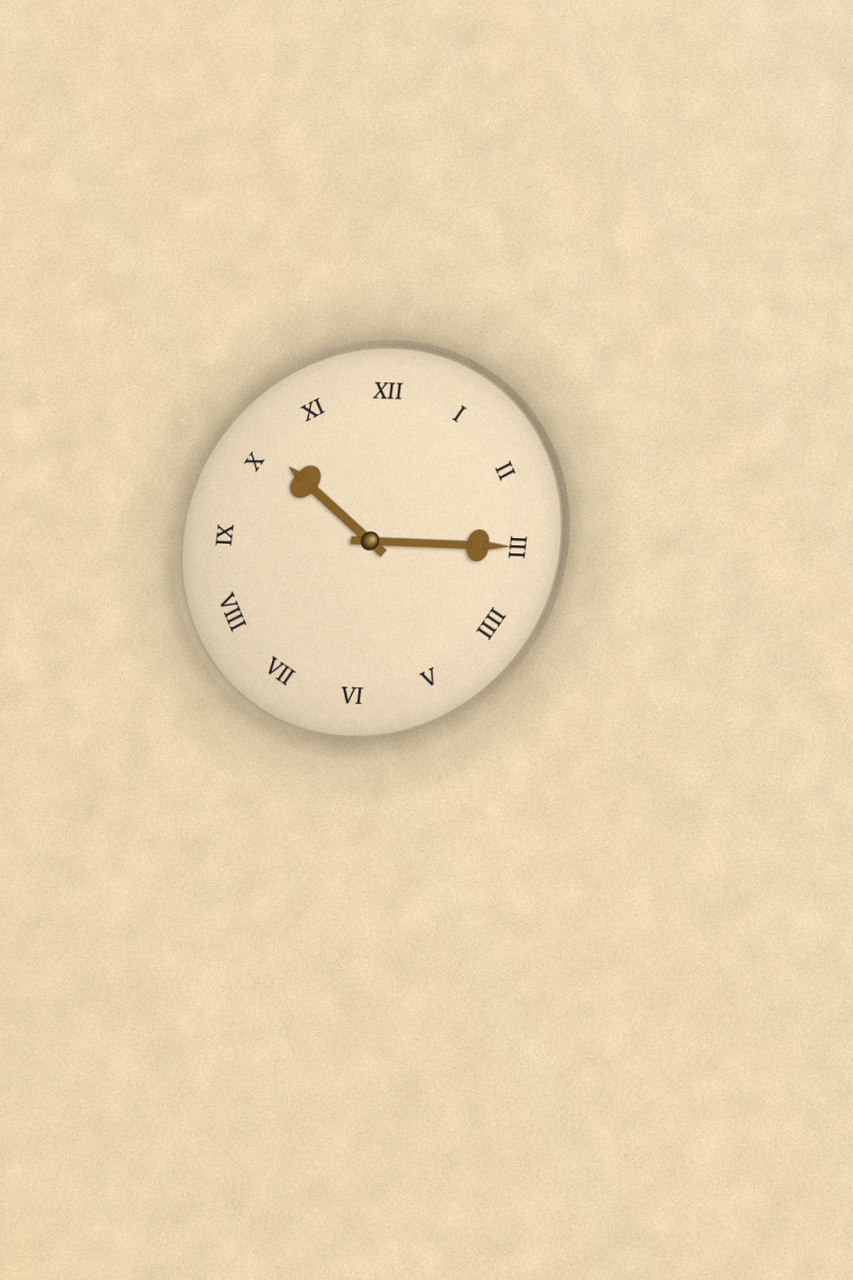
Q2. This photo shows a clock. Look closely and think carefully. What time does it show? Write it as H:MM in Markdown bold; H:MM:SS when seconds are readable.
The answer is **10:15**
